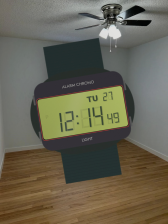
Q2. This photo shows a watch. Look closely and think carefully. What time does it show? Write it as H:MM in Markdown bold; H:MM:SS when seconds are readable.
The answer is **12:14:49**
